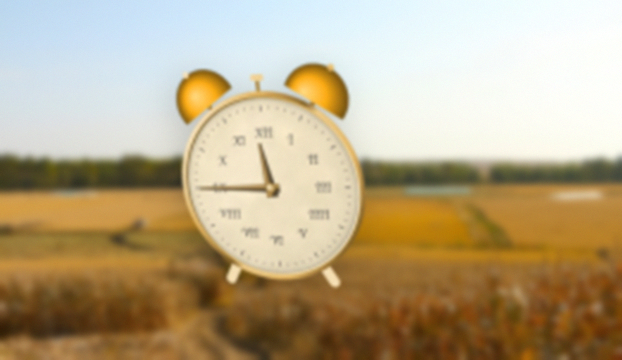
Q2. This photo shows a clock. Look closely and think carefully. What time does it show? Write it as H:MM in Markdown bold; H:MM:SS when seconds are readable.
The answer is **11:45**
